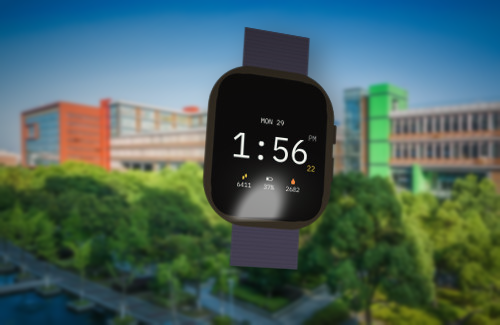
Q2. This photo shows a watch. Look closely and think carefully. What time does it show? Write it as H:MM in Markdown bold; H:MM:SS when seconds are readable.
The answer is **1:56:22**
